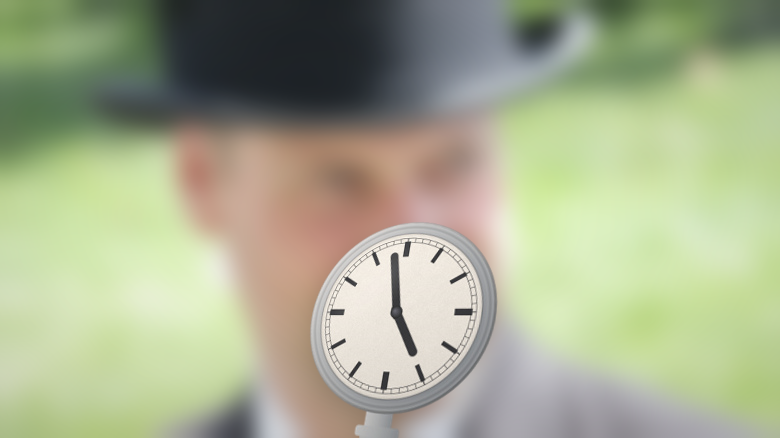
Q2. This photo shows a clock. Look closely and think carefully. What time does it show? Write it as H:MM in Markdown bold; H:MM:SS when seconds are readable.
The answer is **4:58**
